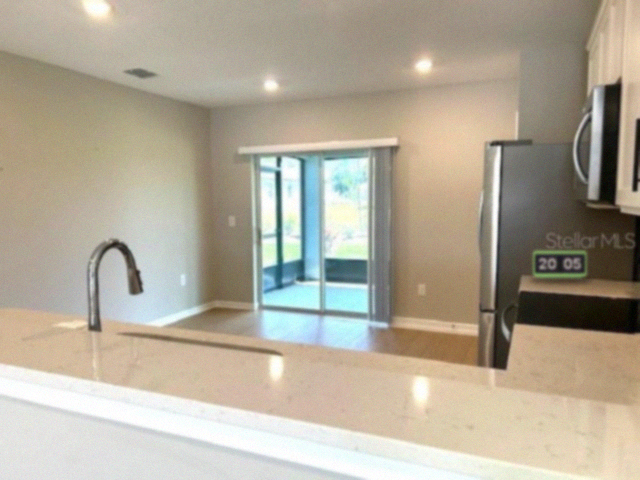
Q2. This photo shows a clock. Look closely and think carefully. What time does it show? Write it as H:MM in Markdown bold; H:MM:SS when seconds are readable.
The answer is **20:05**
